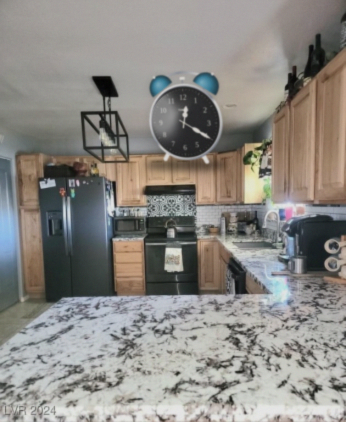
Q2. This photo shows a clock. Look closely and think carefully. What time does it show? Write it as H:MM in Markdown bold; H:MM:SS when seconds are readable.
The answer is **12:20**
